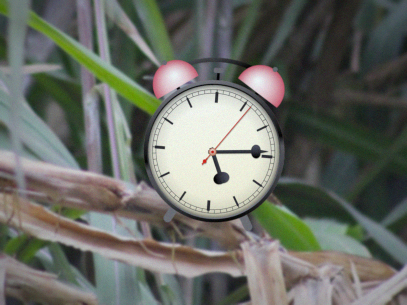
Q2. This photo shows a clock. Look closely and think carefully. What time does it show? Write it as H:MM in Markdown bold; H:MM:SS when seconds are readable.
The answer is **5:14:06**
